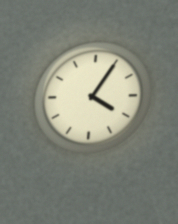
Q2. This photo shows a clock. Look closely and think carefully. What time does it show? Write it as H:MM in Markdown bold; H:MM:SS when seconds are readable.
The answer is **4:05**
